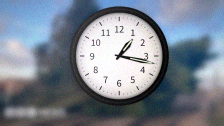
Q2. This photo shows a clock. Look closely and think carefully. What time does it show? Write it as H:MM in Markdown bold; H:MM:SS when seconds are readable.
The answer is **1:17**
